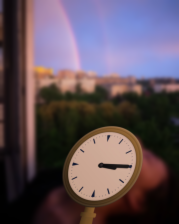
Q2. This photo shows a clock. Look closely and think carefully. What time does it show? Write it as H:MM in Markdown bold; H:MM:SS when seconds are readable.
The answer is **3:15**
